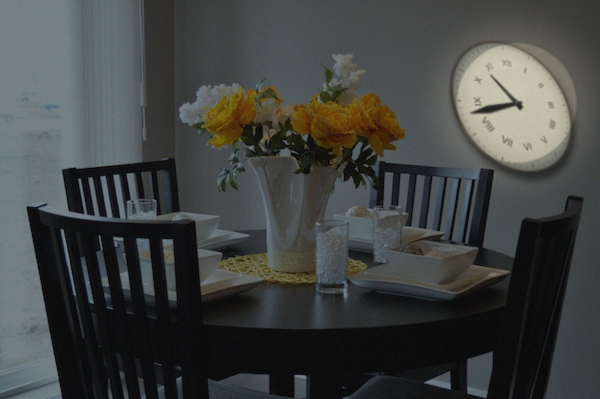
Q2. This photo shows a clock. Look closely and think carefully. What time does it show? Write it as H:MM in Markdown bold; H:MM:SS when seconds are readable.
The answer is **10:43**
